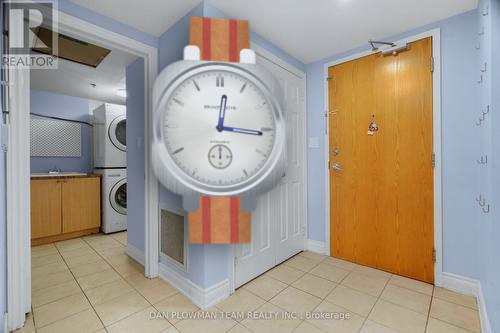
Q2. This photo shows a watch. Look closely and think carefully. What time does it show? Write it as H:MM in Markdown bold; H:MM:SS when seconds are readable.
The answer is **12:16**
